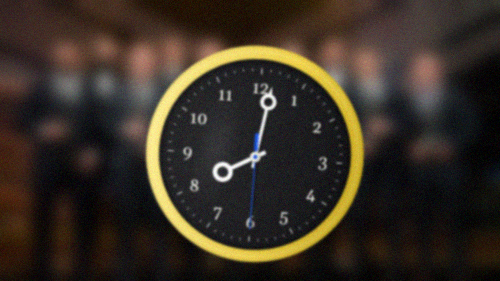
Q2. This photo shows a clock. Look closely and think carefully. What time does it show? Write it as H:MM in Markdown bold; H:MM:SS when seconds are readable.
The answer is **8:01:30**
